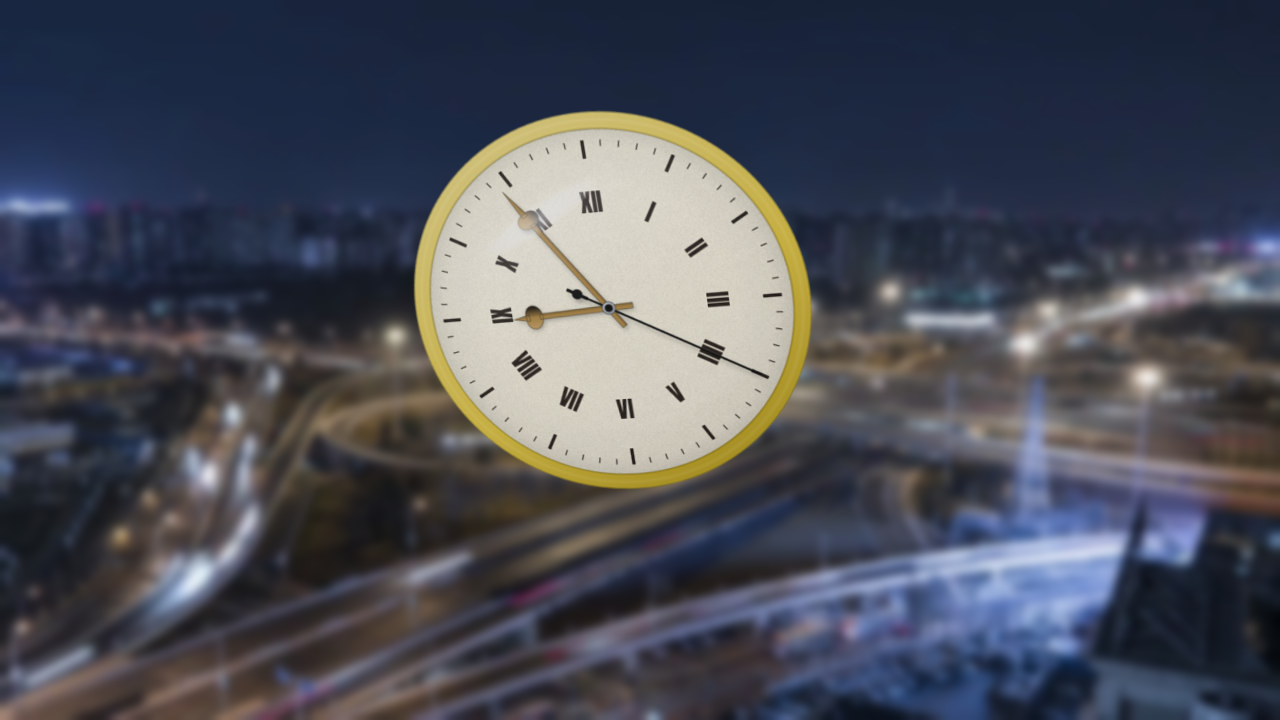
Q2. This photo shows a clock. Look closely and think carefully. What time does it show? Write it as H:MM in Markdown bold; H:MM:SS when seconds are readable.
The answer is **8:54:20**
